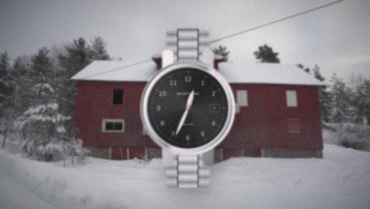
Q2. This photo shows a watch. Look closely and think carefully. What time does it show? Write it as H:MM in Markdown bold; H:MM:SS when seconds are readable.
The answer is **12:34**
